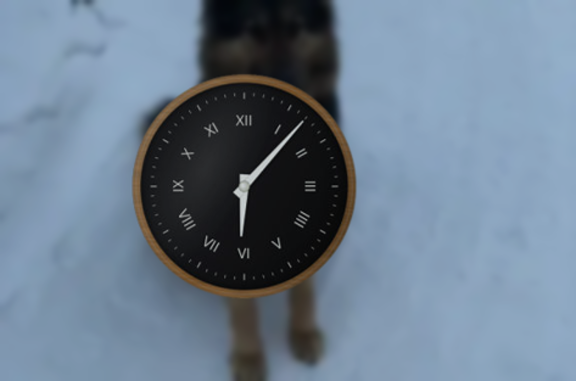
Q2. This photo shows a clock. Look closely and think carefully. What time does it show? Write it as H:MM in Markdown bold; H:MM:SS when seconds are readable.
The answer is **6:07**
